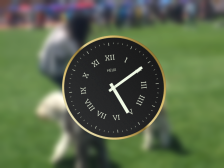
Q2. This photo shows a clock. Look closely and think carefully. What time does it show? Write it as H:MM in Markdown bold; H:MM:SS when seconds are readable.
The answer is **5:10**
